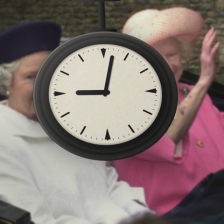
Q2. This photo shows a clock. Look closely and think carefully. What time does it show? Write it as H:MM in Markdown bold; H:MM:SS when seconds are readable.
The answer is **9:02**
